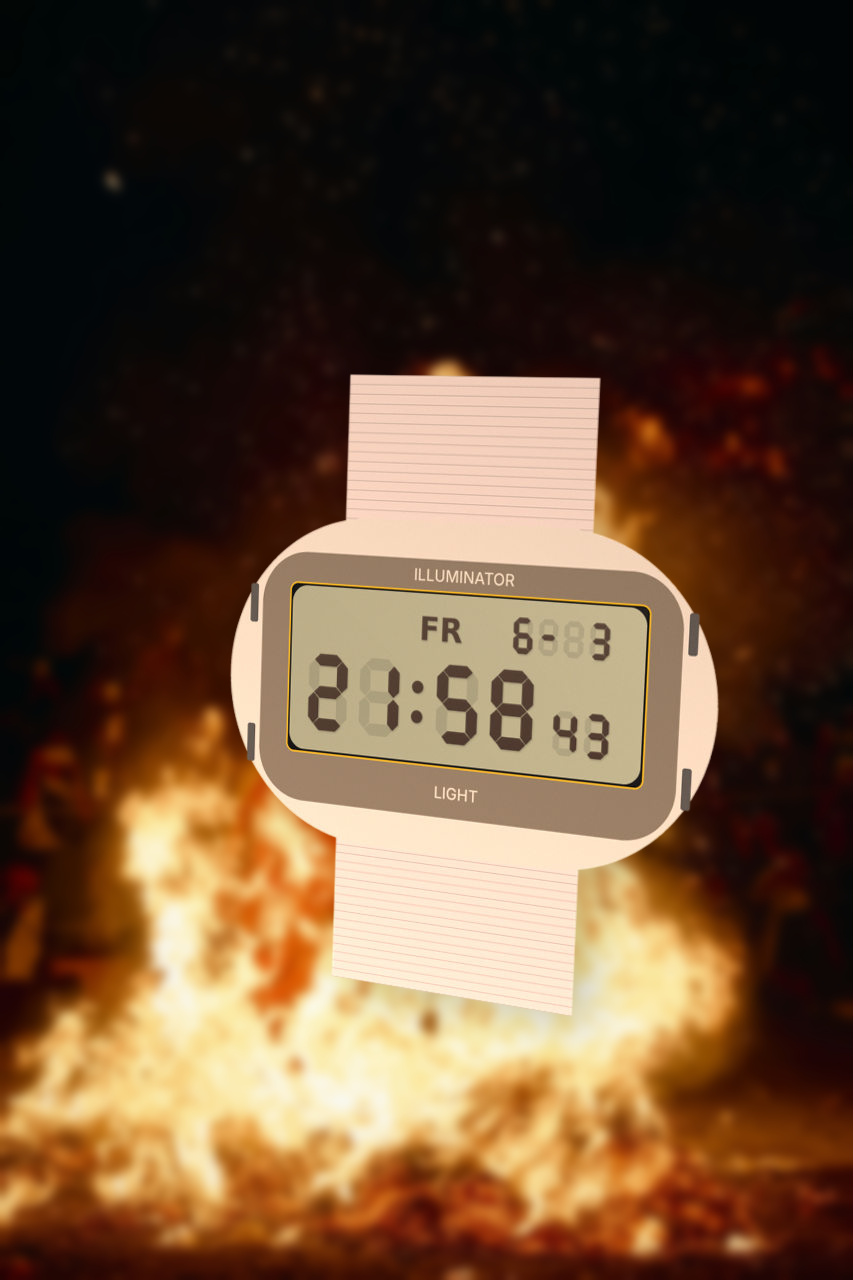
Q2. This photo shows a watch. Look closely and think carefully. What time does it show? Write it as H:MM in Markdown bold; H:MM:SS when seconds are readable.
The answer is **21:58:43**
